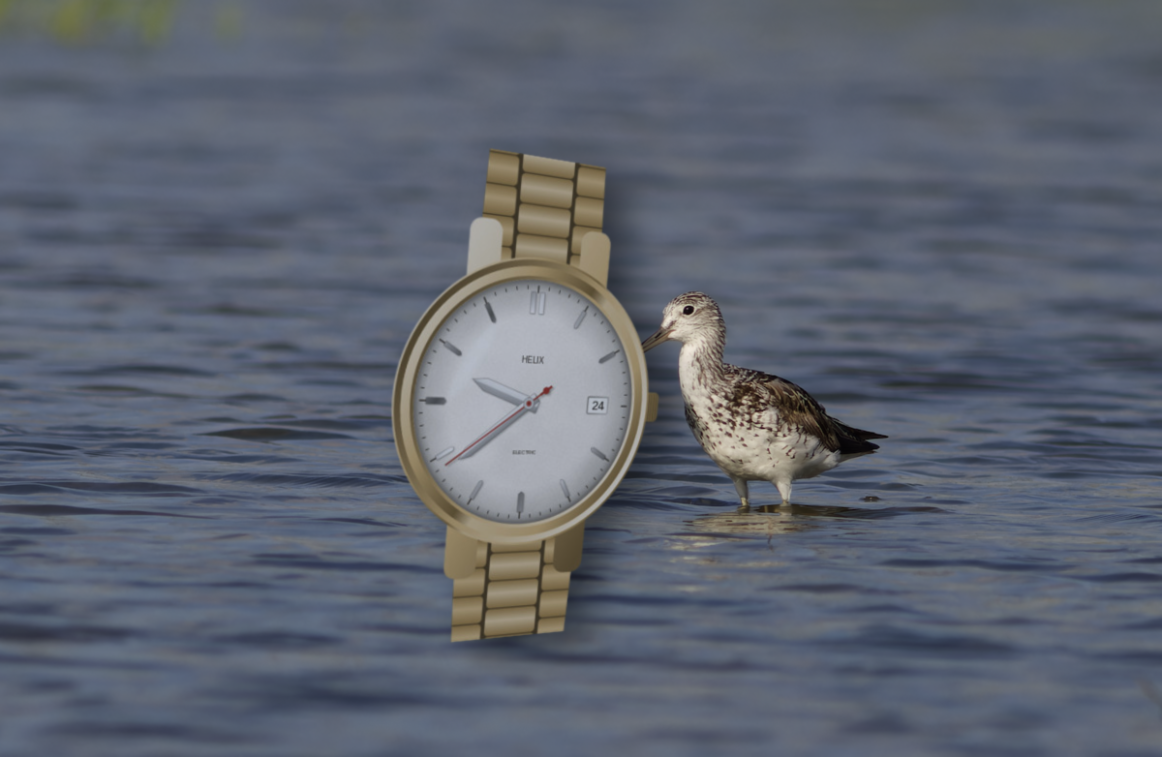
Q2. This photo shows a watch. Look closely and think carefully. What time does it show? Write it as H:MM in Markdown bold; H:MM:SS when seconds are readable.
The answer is **9:38:39**
